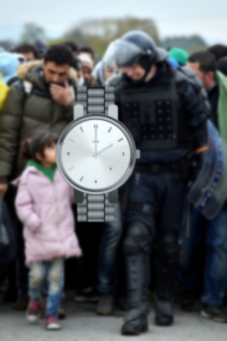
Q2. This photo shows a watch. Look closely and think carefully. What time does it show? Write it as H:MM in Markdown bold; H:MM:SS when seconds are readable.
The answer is **2:00**
